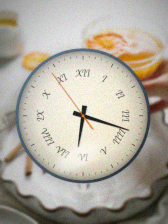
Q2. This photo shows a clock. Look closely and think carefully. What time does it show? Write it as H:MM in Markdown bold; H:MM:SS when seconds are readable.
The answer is **6:17:54**
